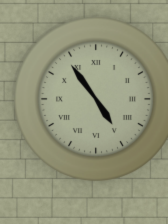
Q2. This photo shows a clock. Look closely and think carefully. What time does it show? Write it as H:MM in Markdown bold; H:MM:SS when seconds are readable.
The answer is **4:54**
